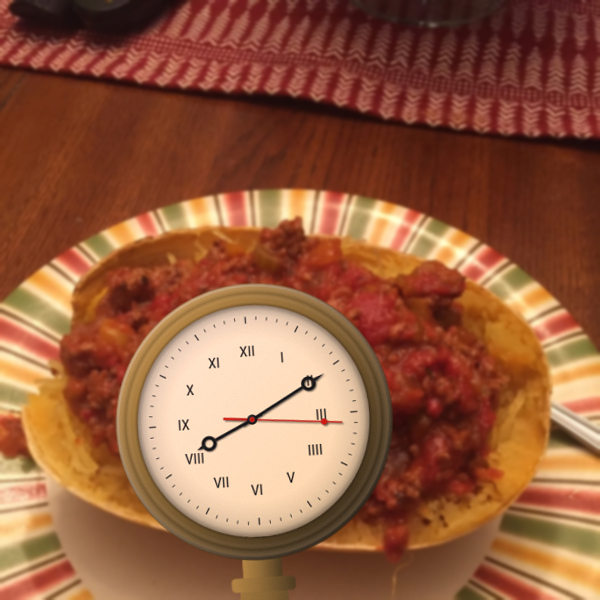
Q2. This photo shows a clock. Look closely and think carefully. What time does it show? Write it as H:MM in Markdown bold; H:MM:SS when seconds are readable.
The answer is **8:10:16**
